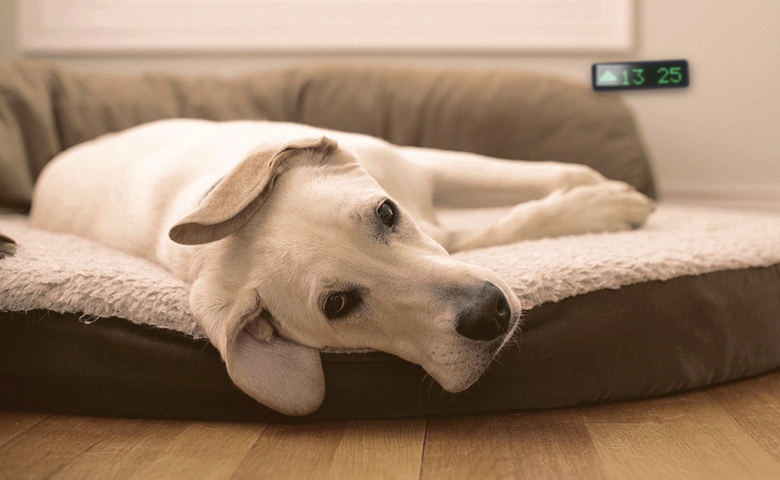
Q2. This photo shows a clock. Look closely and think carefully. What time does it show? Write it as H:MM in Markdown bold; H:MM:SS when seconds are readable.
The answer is **13:25**
